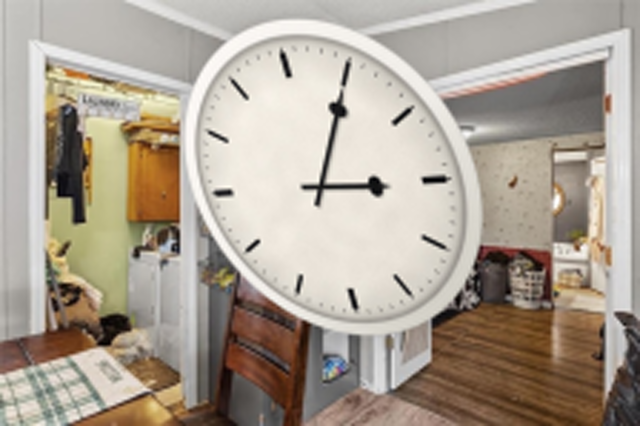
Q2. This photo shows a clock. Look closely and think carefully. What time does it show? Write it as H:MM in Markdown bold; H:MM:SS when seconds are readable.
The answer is **3:05**
